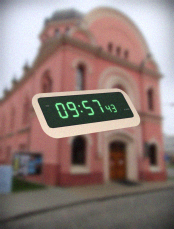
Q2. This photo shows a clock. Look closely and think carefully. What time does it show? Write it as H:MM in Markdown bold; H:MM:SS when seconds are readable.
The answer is **9:57:43**
